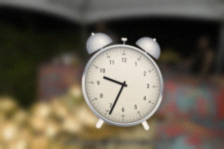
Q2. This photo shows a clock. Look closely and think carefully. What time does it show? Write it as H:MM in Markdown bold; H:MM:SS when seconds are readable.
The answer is **9:34**
